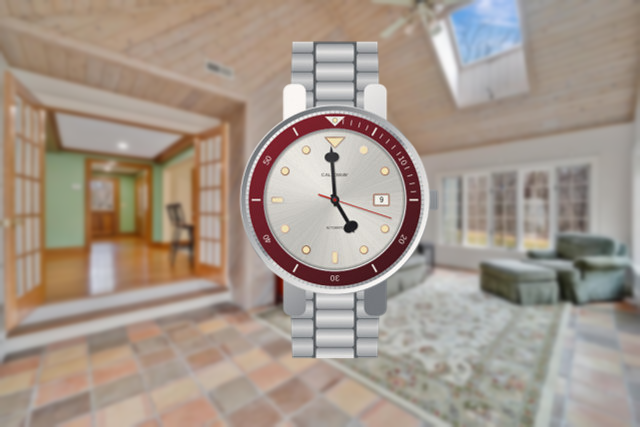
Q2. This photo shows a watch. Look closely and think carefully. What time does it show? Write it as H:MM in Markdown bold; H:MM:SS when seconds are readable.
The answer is **4:59:18**
